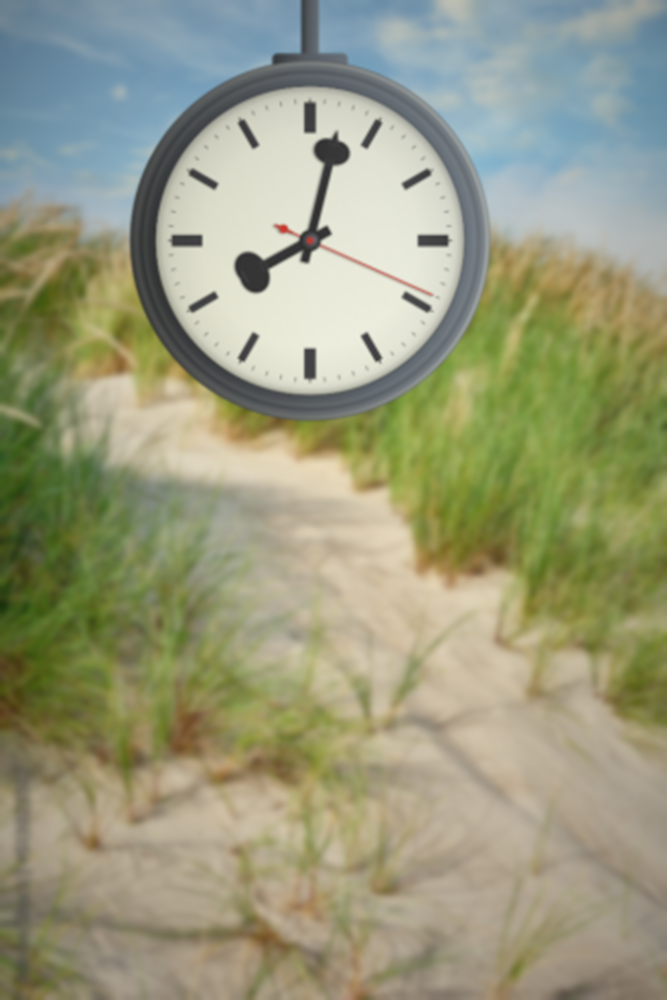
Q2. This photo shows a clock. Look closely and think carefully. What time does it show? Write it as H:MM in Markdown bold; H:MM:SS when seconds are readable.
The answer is **8:02:19**
